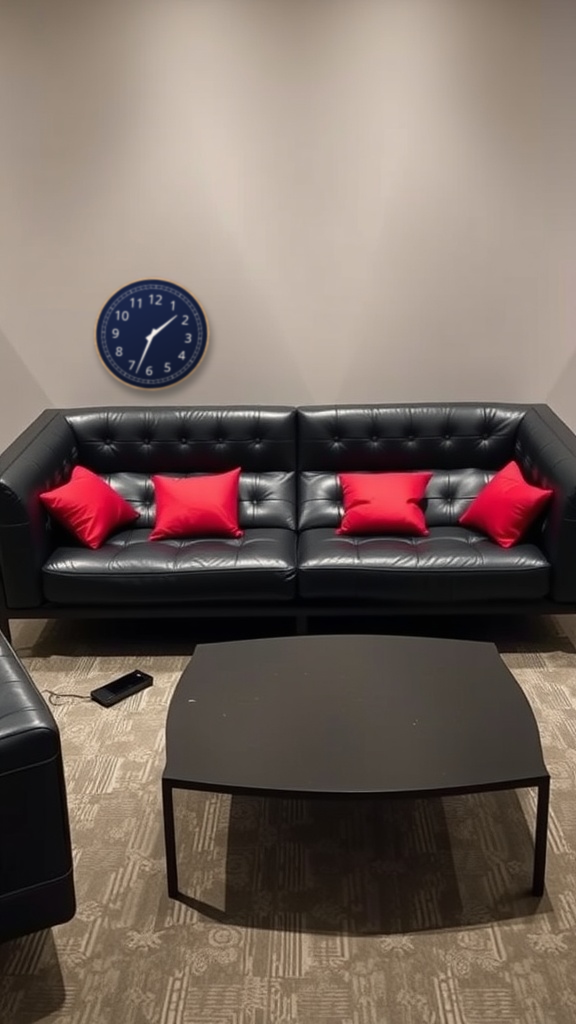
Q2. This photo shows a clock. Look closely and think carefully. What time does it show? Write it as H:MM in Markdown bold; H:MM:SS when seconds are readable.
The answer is **1:33**
